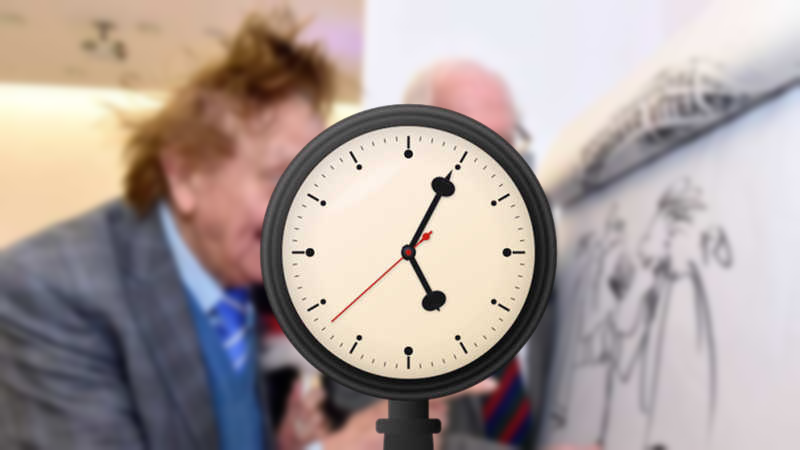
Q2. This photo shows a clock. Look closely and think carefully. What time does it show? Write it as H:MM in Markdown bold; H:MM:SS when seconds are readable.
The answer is **5:04:38**
